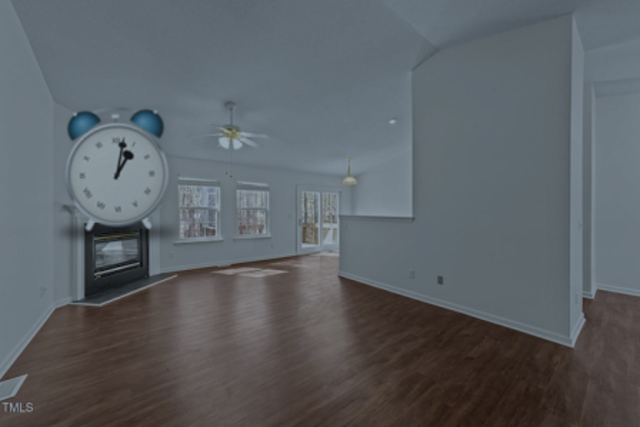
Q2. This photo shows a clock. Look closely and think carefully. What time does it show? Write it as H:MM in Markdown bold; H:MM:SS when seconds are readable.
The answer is **1:02**
